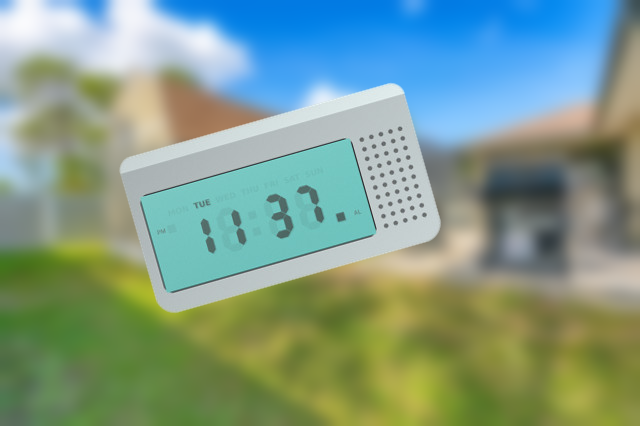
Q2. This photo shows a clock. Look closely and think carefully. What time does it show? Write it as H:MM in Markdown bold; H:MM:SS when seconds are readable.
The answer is **11:37**
